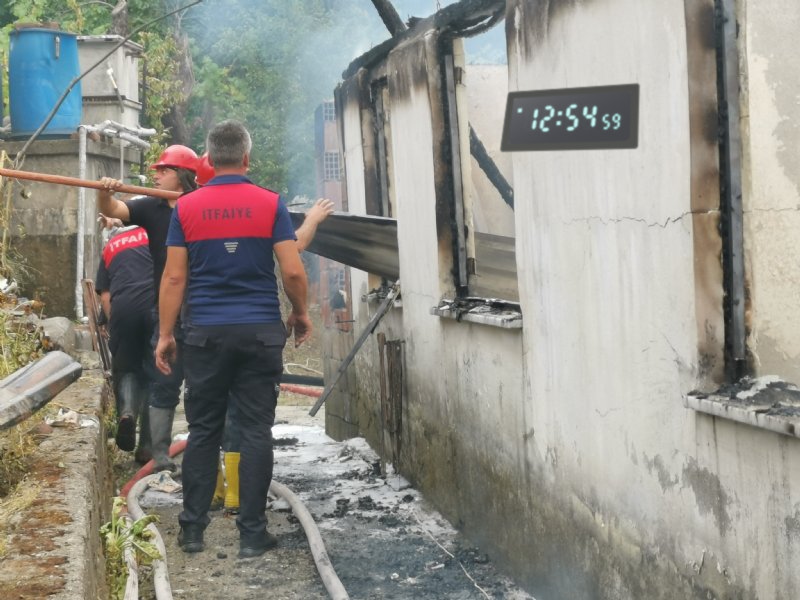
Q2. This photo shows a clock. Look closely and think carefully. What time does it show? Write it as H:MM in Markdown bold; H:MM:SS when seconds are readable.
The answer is **12:54:59**
